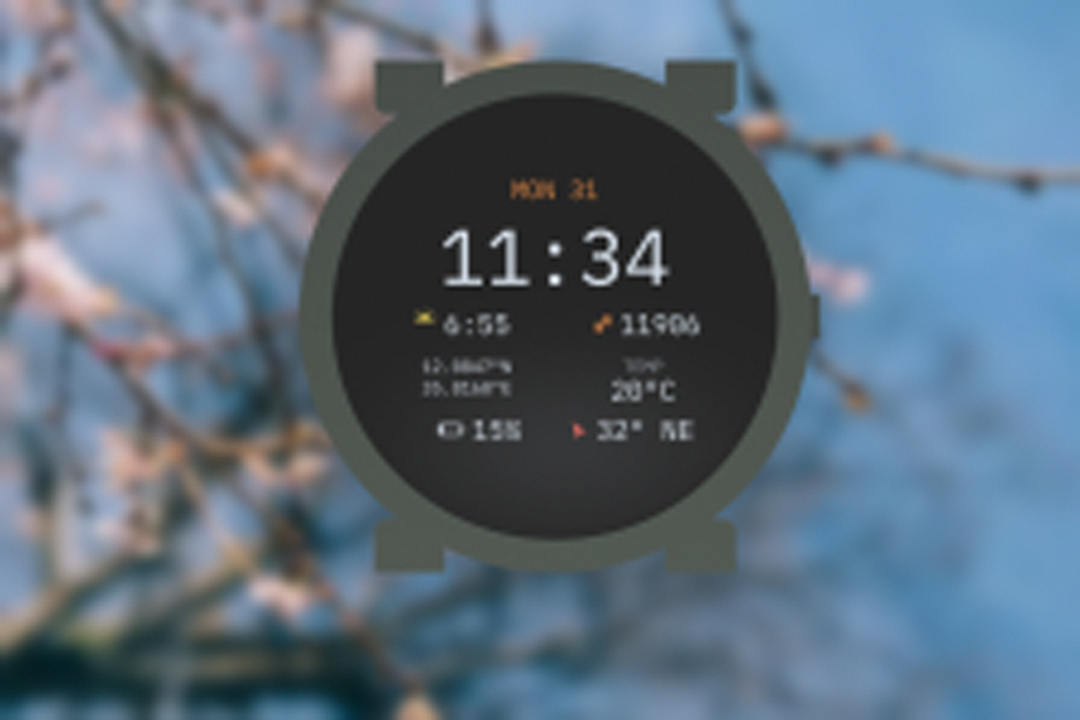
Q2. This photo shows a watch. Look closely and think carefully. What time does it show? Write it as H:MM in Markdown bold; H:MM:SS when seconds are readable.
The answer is **11:34**
